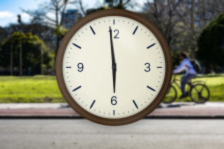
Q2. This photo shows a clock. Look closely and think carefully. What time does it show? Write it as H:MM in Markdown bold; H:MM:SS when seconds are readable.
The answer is **5:59**
